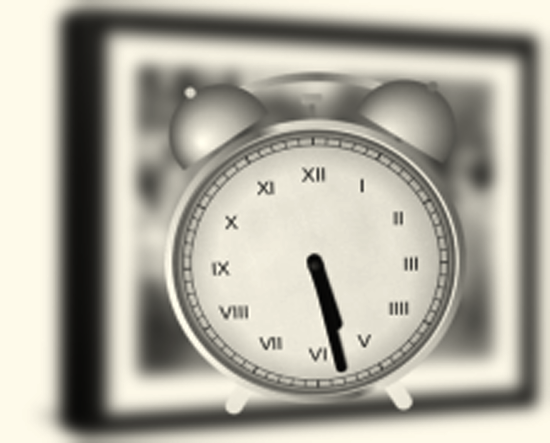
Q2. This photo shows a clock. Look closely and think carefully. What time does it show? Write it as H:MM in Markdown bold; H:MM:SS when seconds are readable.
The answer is **5:28**
